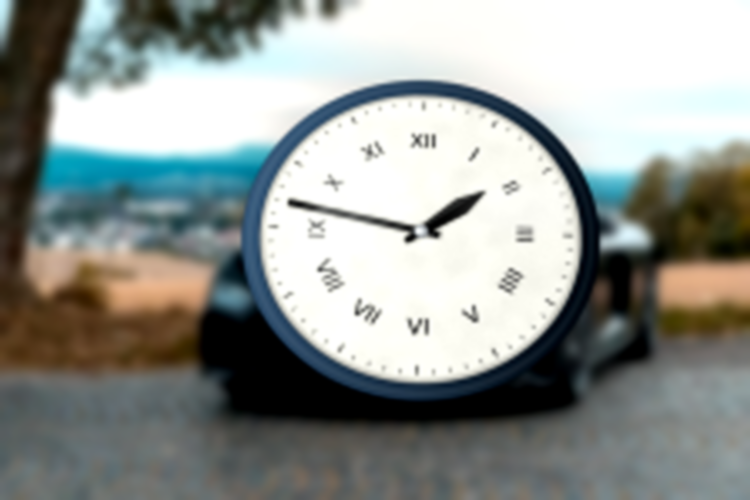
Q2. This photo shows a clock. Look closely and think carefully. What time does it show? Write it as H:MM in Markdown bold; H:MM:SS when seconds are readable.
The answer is **1:47**
